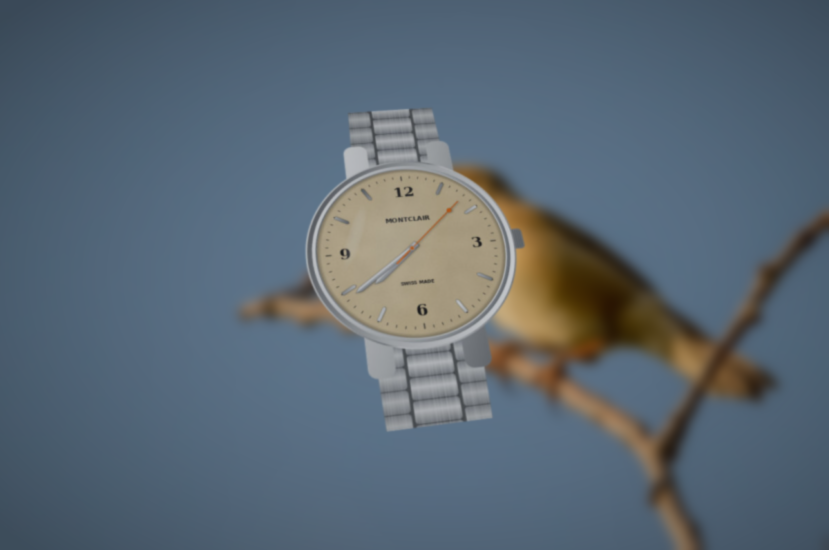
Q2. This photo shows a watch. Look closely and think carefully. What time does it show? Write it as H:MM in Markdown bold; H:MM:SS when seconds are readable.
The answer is **7:39:08**
